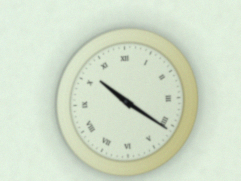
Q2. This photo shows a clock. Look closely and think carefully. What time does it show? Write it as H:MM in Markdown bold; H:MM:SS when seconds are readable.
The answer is **10:21**
